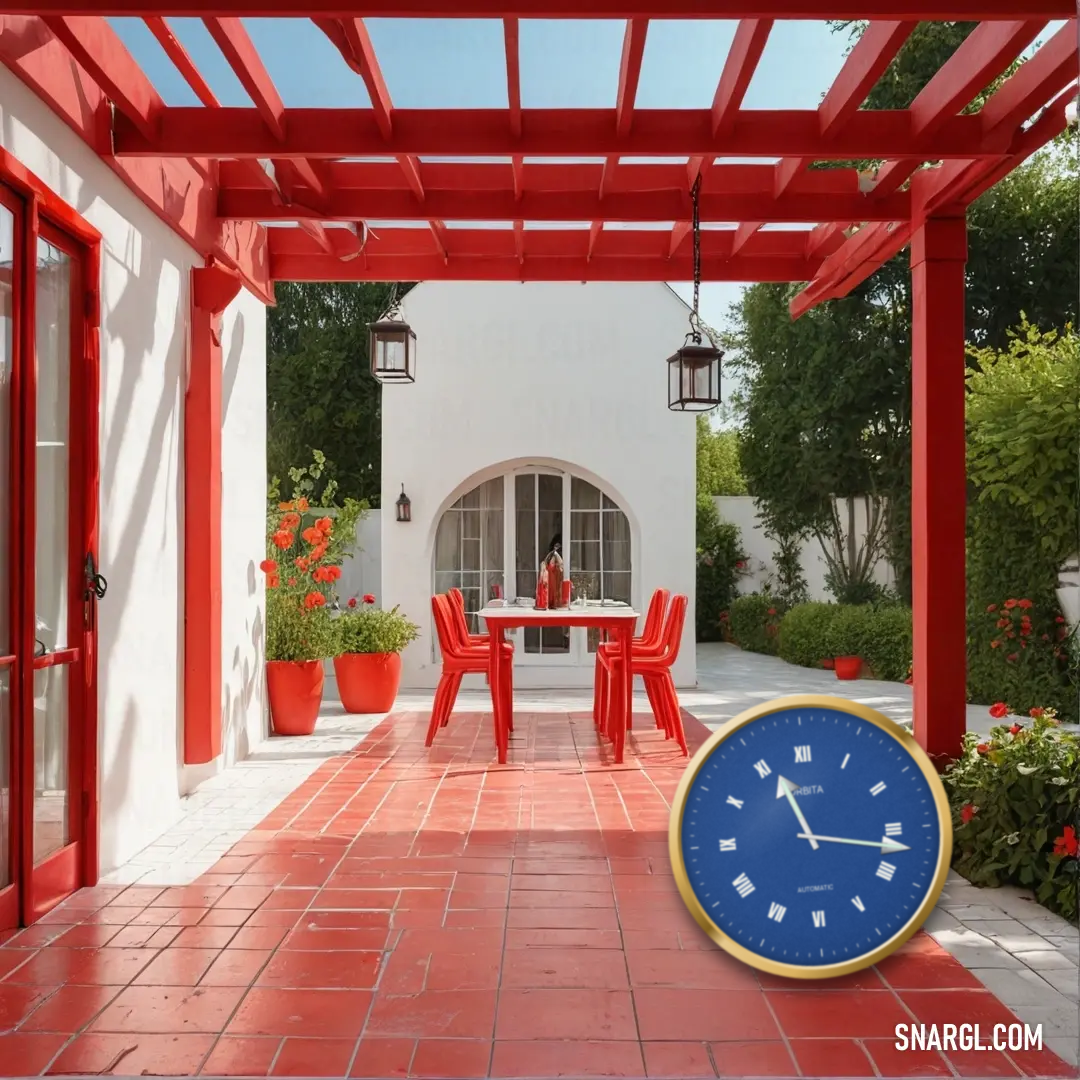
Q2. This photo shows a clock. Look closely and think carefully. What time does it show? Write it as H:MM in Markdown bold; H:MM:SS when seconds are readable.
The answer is **11:17**
